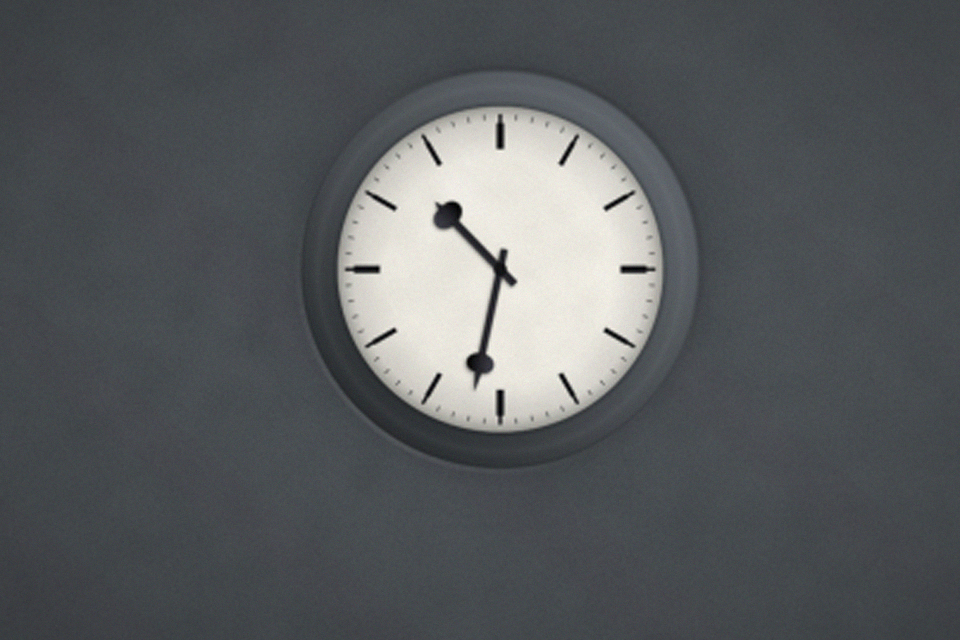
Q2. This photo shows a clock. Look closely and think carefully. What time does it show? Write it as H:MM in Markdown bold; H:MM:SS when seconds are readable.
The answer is **10:32**
